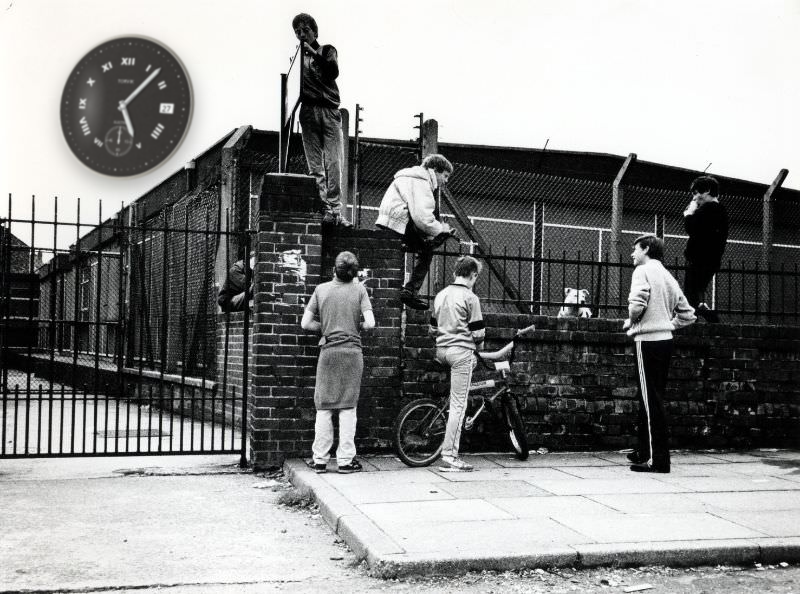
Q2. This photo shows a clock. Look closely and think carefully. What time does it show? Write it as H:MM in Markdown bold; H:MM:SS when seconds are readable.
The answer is **5:07**
